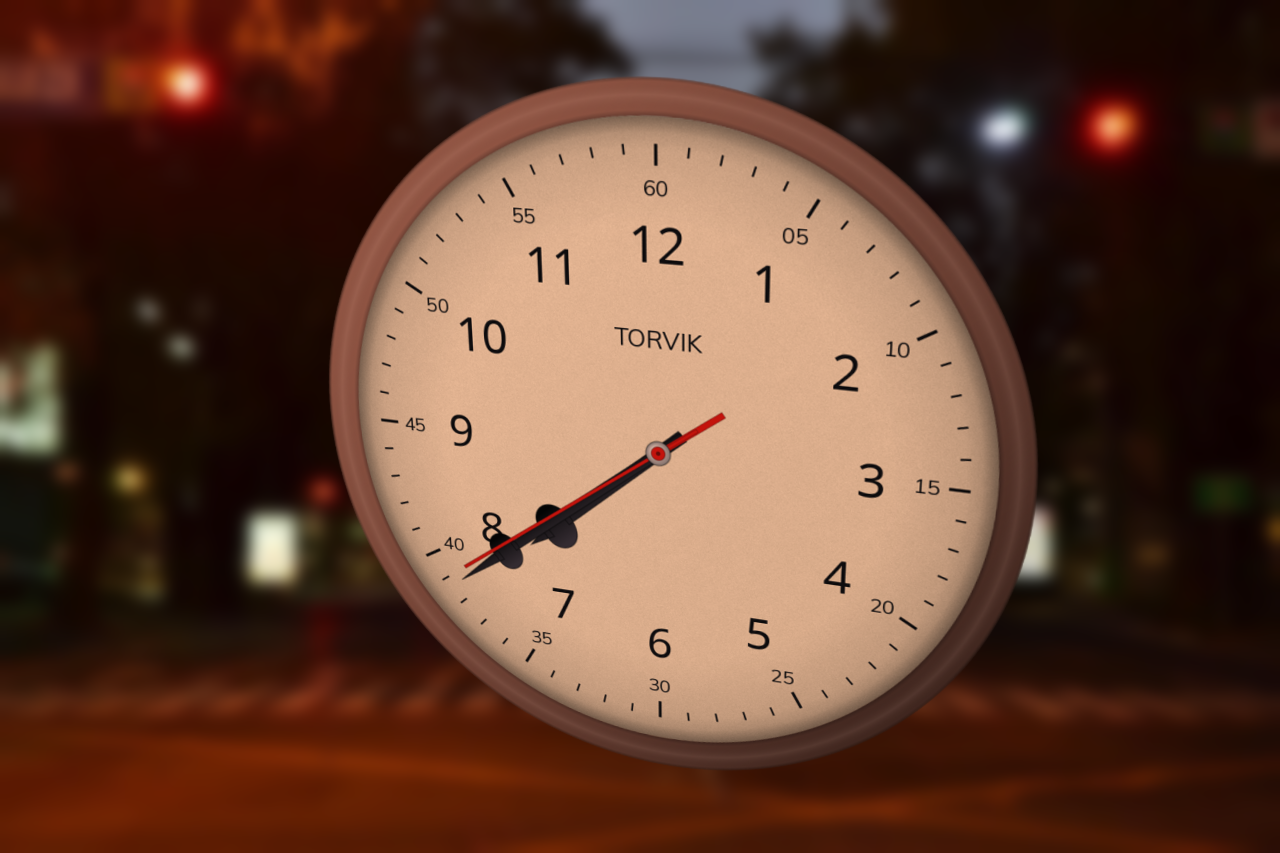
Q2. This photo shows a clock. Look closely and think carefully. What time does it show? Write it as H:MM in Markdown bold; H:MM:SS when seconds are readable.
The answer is **7:38:39**
